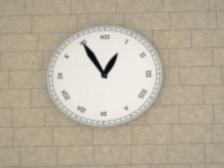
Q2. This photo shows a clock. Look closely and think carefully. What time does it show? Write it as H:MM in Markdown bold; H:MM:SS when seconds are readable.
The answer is **12:55**
